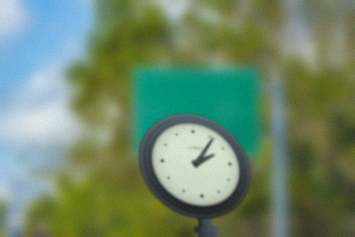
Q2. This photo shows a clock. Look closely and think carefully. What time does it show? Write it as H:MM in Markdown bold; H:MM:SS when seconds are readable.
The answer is **2:06**
